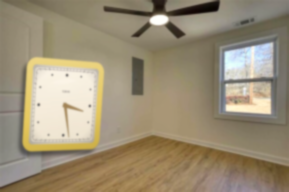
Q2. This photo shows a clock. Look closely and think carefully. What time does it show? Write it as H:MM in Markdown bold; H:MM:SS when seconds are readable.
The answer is **3:28**
